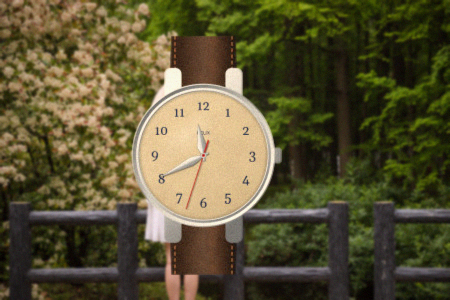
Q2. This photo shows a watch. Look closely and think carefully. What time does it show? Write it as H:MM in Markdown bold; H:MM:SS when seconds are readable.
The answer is **11:40:33**
